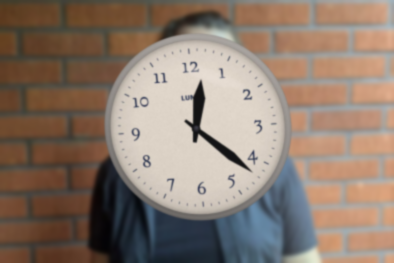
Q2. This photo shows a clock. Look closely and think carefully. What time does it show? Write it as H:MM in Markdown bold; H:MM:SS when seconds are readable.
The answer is **12:22**
